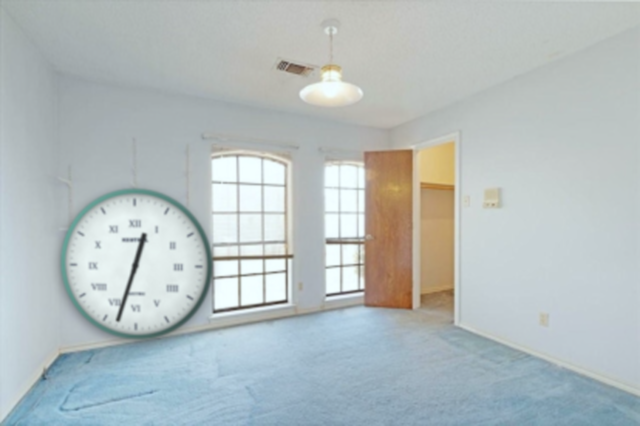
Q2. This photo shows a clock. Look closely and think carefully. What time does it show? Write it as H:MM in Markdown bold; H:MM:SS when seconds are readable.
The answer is **12:33**
